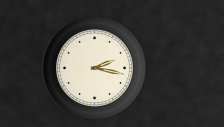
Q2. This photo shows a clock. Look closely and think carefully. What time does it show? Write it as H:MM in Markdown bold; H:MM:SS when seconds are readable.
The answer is **2:17**
